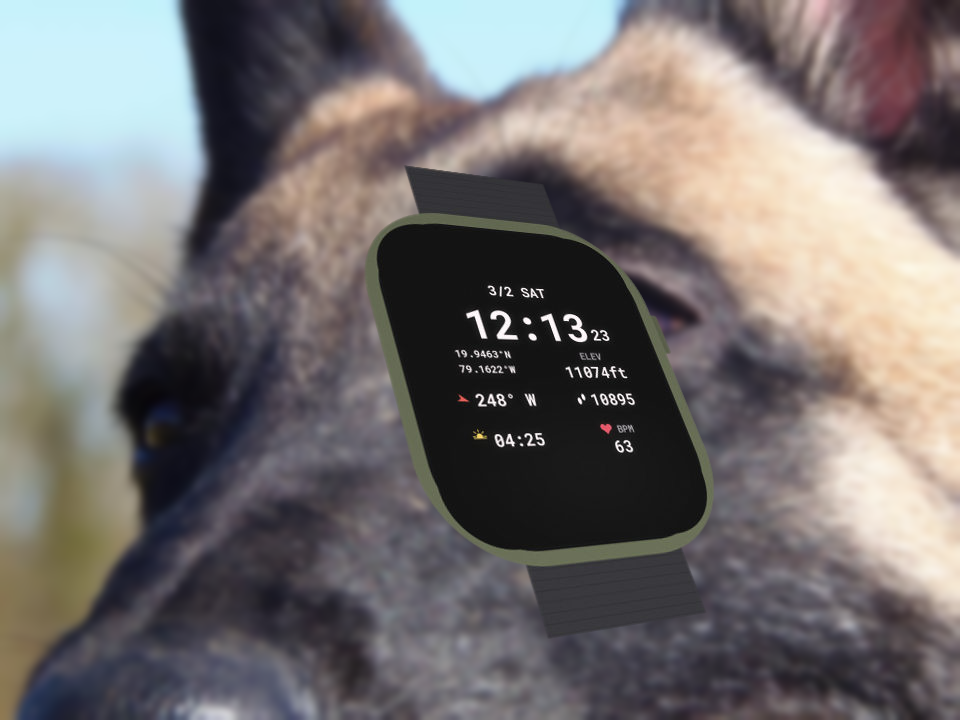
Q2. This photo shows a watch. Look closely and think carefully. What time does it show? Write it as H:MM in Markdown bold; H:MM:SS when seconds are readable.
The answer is **12:13:23**
